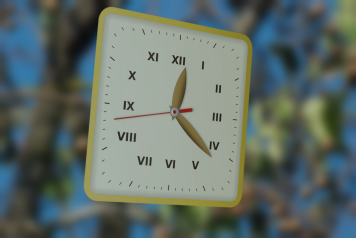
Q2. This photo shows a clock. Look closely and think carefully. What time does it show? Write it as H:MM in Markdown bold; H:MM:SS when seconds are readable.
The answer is **12:21:43**
